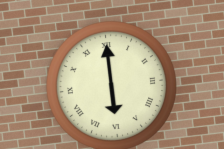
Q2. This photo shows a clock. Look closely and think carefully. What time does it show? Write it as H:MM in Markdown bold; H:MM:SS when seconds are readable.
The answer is **6:00**
